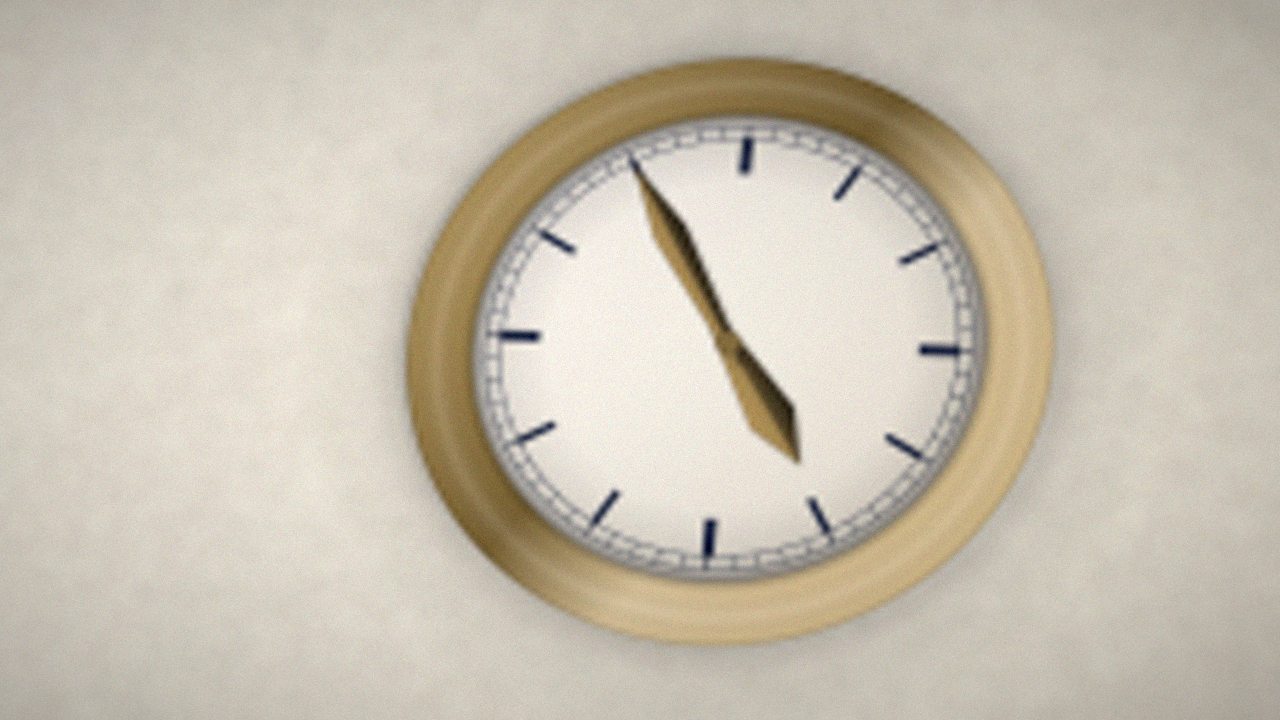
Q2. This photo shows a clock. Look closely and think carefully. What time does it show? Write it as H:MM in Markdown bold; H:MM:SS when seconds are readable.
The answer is **4:55**
